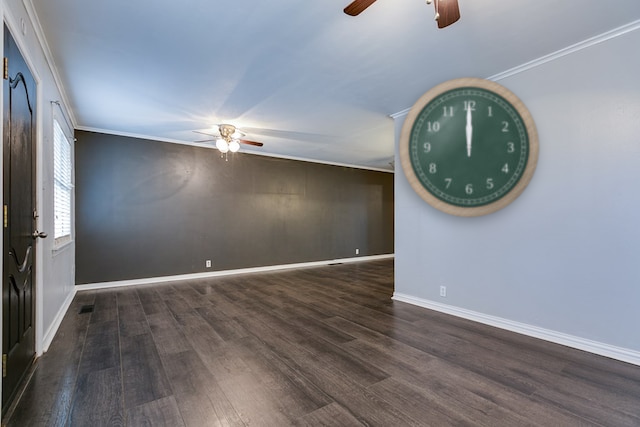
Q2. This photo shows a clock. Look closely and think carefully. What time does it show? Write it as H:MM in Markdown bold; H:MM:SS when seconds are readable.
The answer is **12:00**
